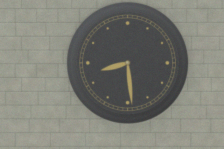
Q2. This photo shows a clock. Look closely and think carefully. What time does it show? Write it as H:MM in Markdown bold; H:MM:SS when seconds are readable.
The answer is **8:29**
